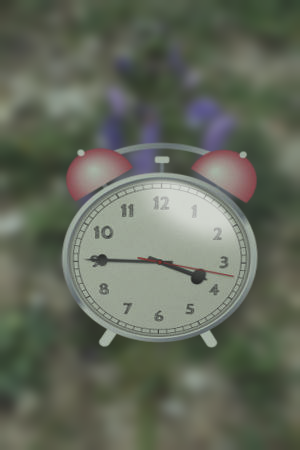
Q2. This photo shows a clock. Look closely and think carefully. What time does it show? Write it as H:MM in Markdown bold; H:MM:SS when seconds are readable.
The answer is **3:45:17**
